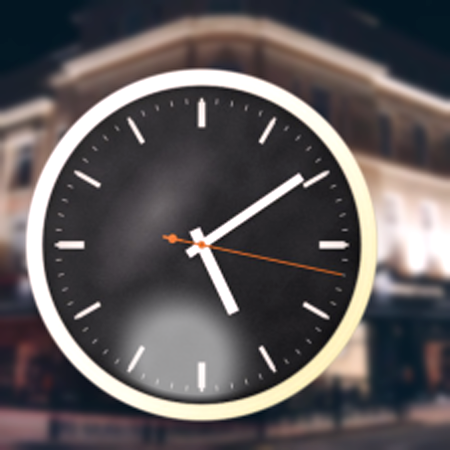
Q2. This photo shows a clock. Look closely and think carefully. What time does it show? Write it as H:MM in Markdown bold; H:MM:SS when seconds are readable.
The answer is **5:09:17**
